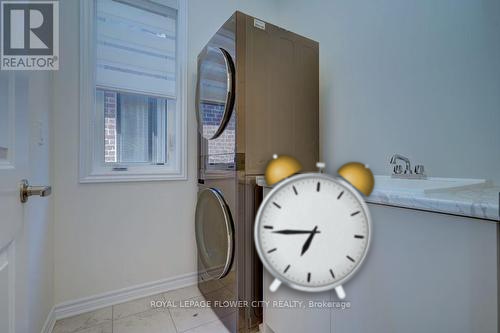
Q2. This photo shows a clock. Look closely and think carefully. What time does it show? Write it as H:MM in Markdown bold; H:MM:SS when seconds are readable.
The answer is **6:44**
